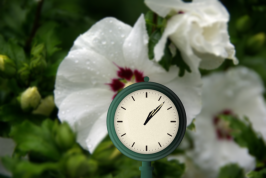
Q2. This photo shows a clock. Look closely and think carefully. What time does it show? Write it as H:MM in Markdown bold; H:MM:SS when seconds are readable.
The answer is **1:07**
